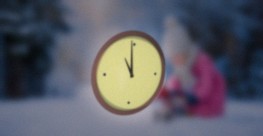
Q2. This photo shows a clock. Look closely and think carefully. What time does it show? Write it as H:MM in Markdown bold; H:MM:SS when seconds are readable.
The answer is **10:59**
